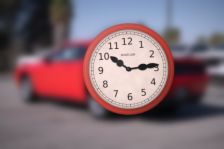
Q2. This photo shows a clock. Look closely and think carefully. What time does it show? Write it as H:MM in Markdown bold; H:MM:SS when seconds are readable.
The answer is **10:14**
